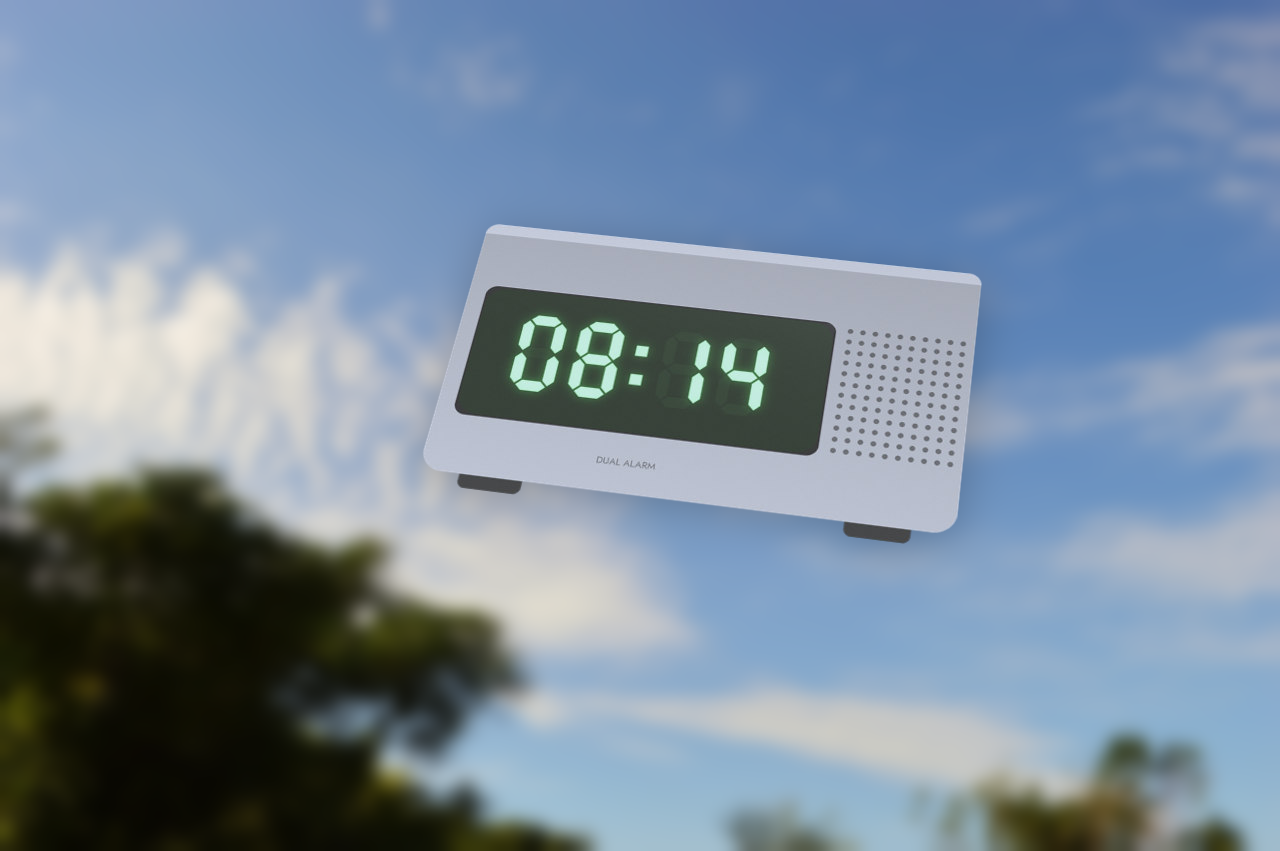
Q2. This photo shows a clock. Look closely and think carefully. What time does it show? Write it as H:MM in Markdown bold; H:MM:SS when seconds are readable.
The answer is **8:14**
